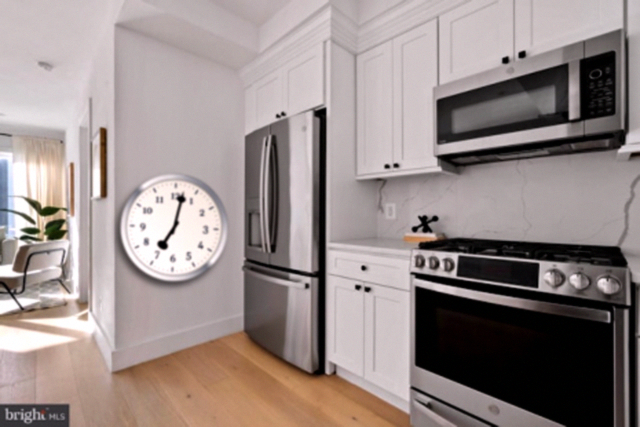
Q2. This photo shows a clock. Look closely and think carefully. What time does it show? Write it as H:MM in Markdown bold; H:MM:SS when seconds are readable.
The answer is **7:02**
